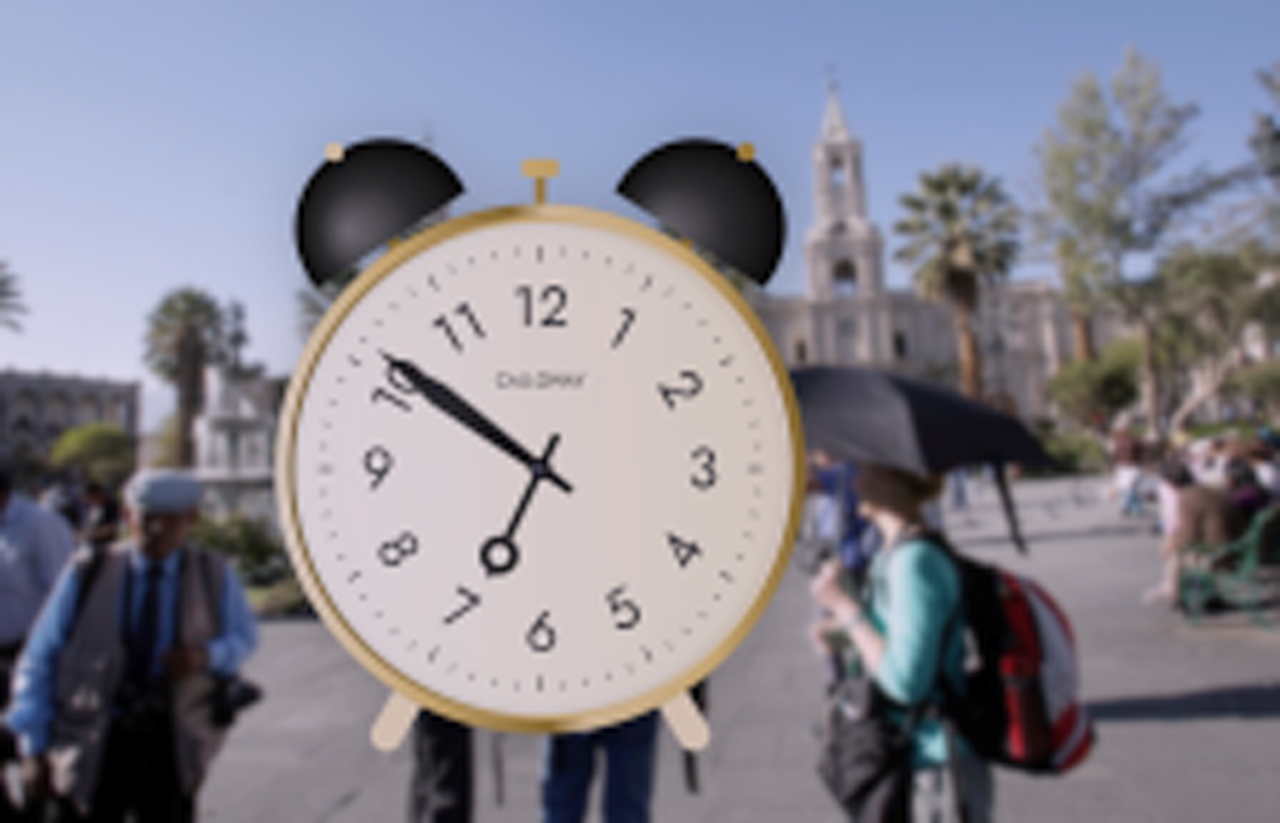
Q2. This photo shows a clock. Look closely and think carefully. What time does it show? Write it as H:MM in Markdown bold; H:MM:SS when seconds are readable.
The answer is **6:51**
